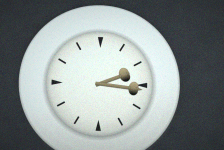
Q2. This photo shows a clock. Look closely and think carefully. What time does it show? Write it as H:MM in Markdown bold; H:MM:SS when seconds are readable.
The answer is **2:16**
